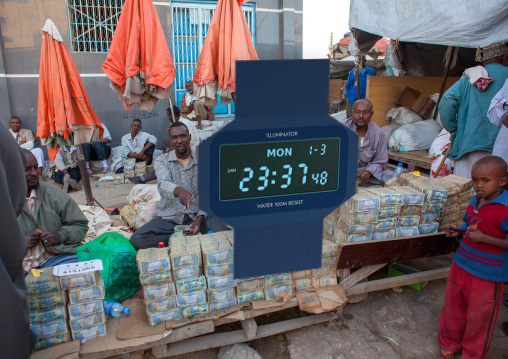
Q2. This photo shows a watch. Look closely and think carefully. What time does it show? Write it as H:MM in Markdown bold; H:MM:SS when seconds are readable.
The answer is **23:37:48**
